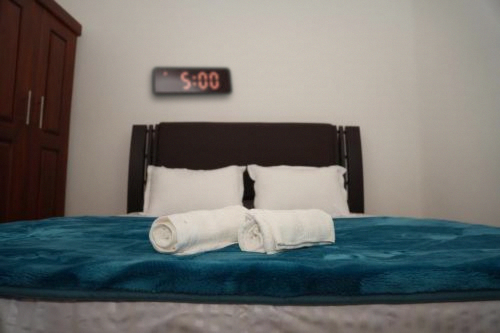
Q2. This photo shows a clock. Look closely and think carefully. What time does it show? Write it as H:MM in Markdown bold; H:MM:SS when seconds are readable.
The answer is **5:00**
